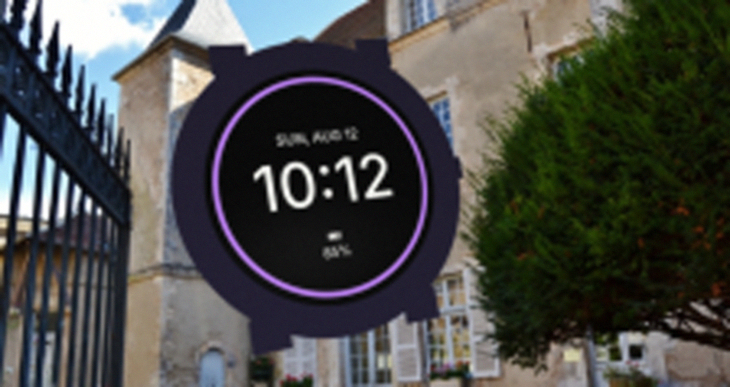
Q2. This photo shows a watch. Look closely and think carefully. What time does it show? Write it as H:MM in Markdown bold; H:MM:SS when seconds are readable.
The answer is **10:12**
